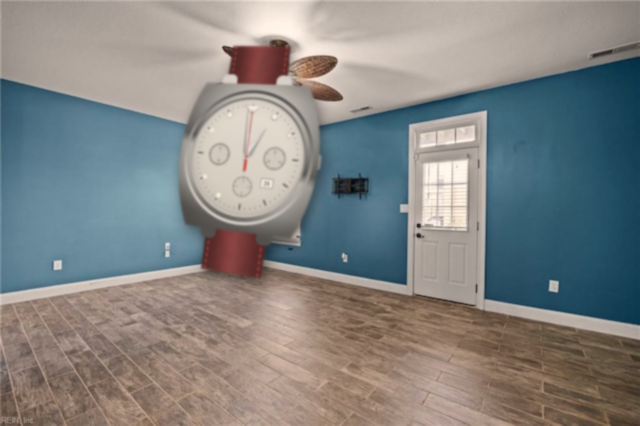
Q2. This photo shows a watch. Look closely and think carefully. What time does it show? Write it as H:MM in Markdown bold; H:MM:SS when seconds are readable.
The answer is **12:59**
